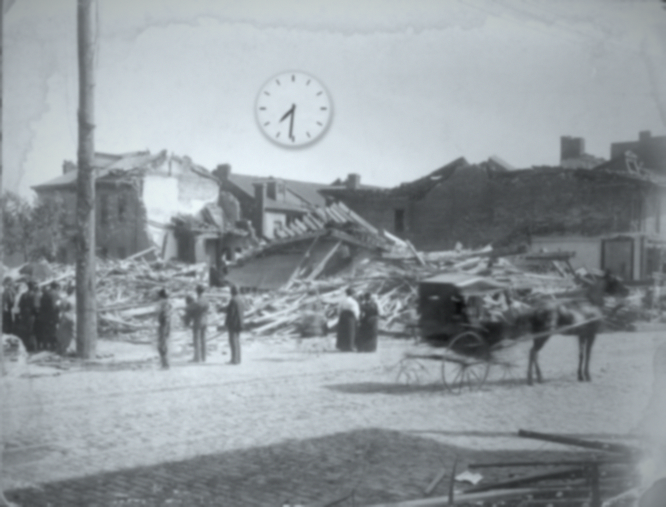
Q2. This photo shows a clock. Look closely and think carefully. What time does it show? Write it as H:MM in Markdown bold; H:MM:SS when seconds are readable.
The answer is **7:31**
